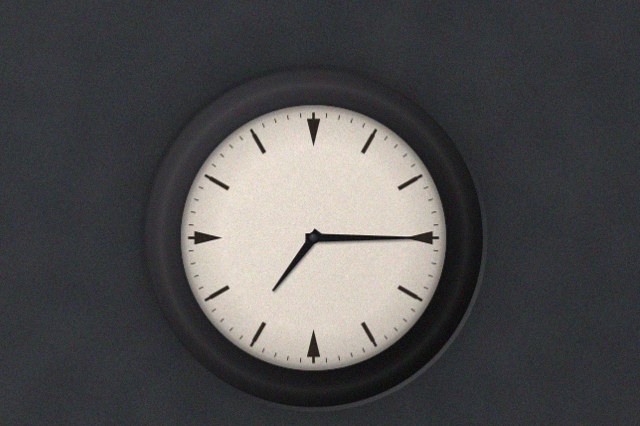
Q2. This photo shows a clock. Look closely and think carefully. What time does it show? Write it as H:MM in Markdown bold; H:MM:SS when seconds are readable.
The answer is **7:15**
